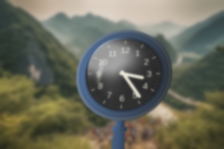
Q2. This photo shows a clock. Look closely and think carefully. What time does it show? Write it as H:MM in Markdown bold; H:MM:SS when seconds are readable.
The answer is **3:24**
